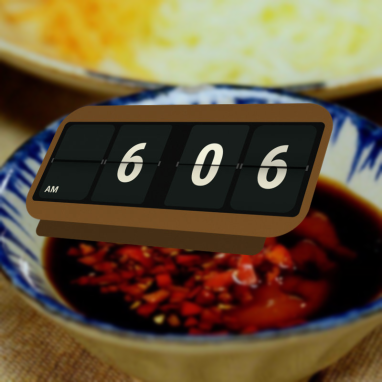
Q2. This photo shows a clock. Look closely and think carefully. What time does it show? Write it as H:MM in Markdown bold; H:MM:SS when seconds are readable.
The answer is **6:06**
